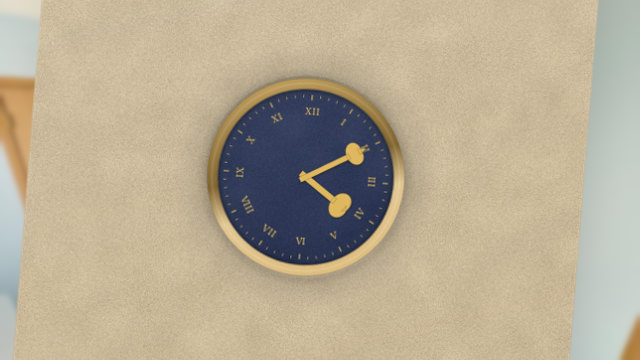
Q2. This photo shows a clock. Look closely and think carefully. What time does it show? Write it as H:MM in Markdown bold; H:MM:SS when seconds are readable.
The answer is **4:10**
